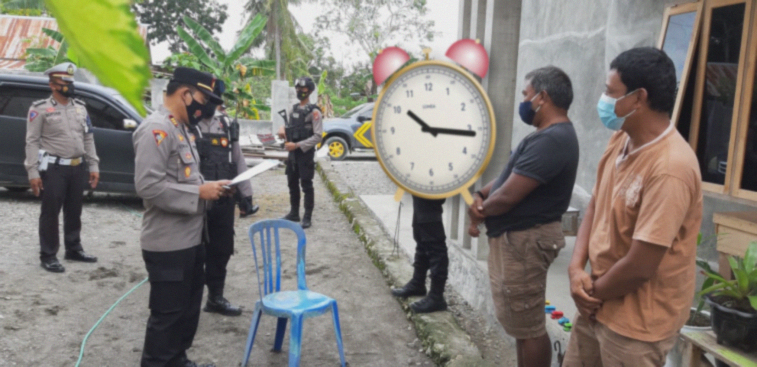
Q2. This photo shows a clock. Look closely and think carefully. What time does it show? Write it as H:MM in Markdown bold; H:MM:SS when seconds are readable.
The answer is **10:16**
